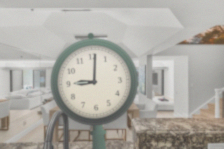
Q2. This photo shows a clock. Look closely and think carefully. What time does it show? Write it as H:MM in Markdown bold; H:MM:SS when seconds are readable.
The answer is **9:01**
